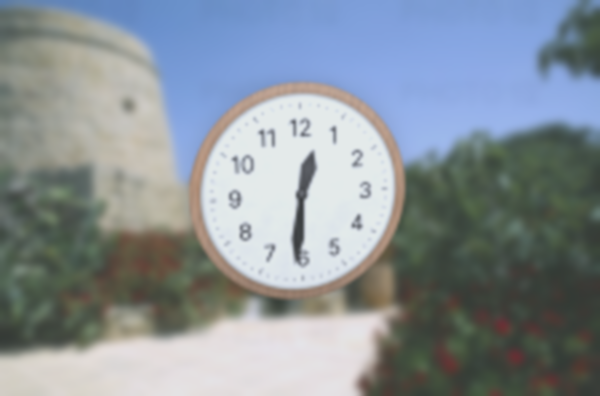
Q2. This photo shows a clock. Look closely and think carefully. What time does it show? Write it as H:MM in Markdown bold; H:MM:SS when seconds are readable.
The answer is **12:31**
